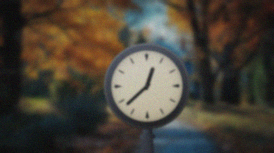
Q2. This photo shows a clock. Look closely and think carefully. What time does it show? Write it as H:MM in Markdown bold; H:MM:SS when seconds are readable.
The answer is **12:38**
